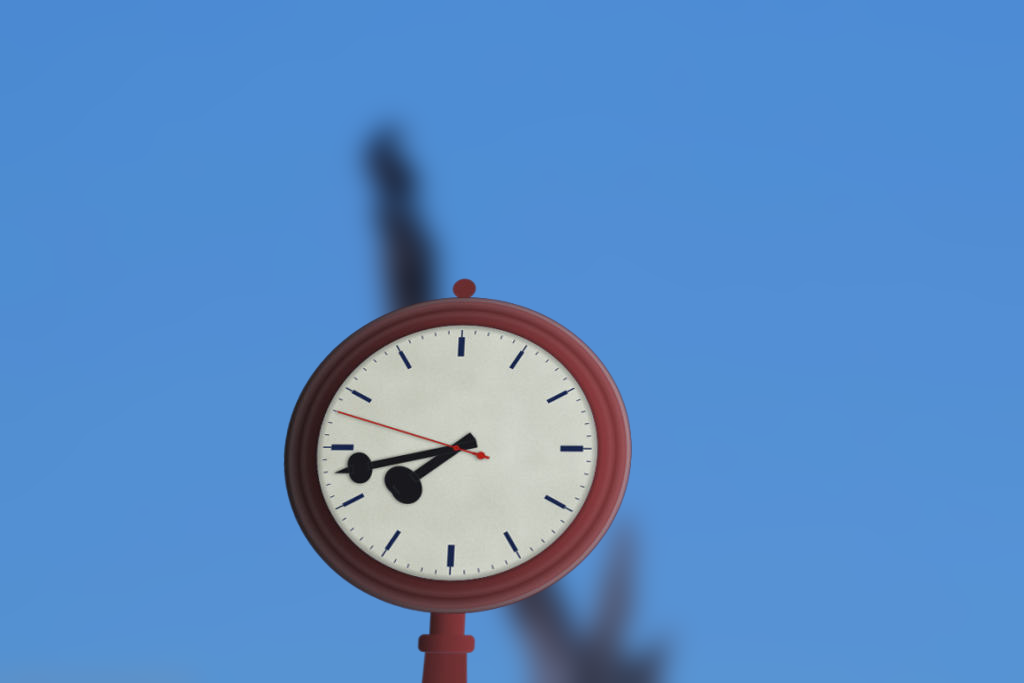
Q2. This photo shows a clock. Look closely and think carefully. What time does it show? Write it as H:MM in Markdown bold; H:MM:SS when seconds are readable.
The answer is **7:42:48**
